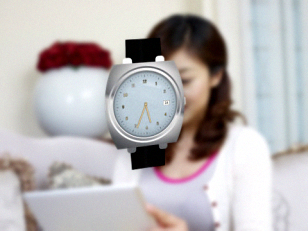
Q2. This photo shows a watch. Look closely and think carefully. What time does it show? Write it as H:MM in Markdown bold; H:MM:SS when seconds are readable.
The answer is **5:34**
